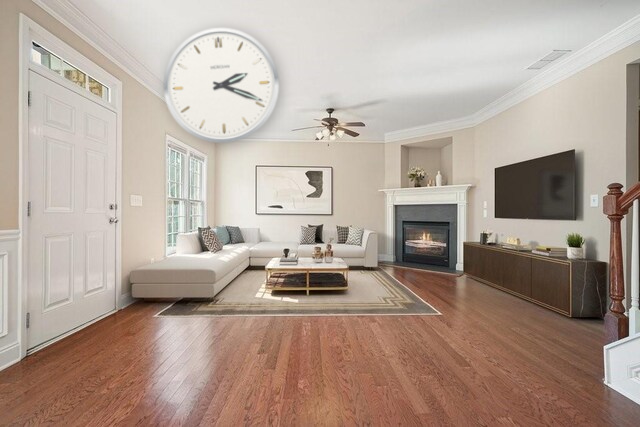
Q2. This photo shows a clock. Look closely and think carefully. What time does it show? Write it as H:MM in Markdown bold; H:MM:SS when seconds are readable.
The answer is **2:19**
